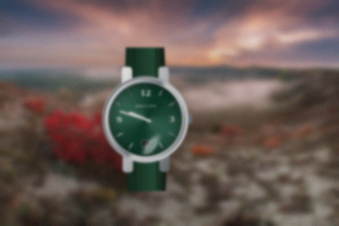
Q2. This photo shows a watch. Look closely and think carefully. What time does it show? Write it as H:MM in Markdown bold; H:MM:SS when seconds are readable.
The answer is **9:48**
